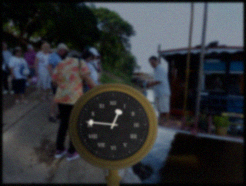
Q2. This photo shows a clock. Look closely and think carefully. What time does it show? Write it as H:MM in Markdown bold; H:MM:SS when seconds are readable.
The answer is **12:46**
